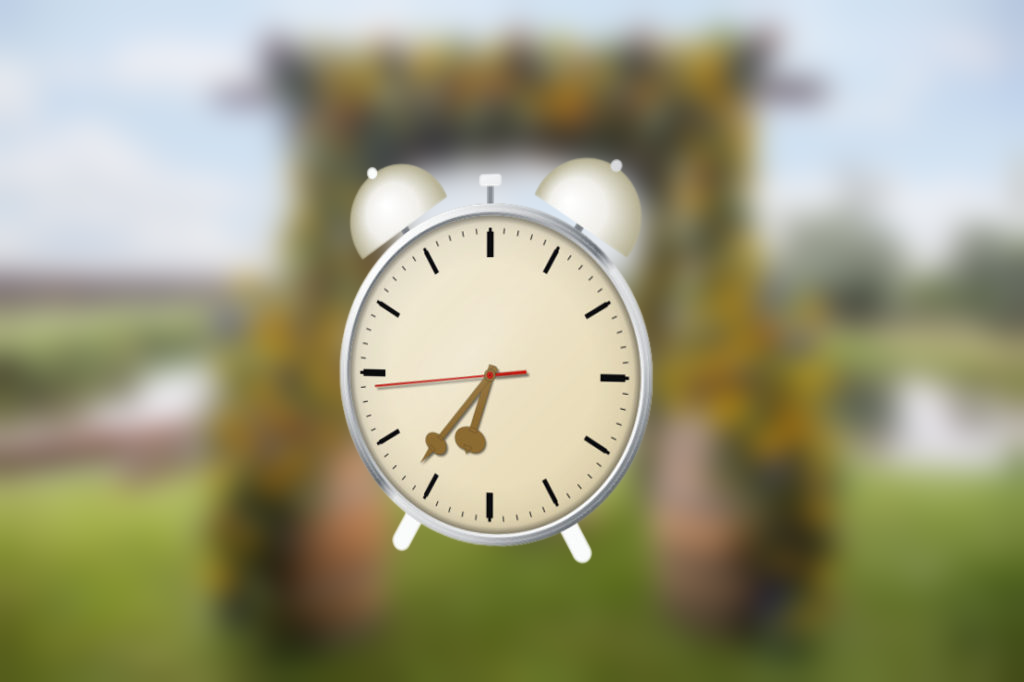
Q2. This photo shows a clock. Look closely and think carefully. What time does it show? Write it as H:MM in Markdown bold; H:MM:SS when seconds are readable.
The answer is **6:36:44**
